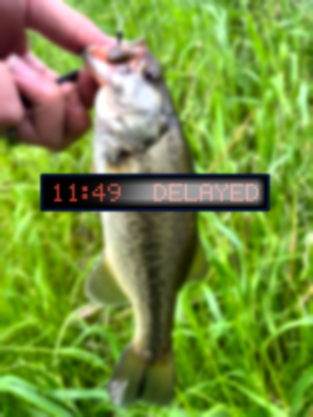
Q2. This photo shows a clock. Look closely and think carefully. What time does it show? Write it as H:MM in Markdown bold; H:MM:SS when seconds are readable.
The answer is **11:49**
